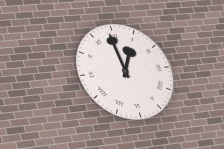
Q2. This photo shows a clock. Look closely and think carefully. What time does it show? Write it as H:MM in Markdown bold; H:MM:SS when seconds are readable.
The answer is **12:59**
